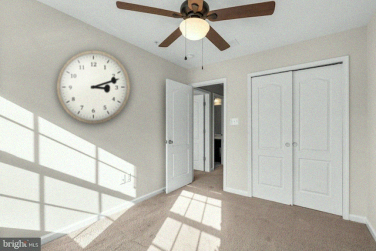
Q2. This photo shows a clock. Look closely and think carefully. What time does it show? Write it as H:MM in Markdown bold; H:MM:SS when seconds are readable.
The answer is **3:12**
